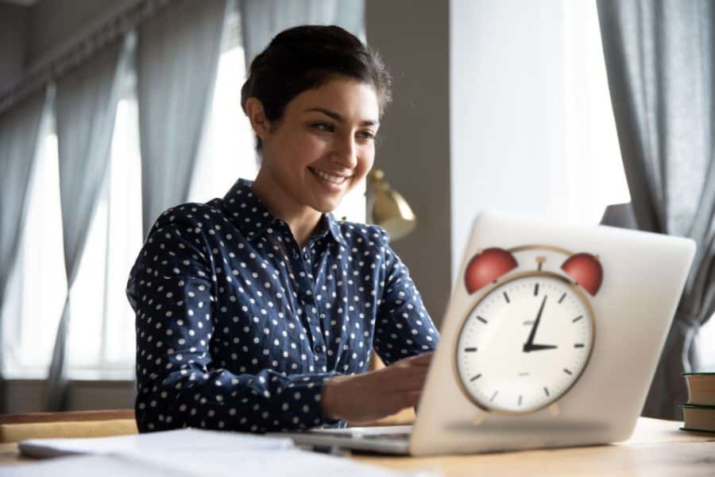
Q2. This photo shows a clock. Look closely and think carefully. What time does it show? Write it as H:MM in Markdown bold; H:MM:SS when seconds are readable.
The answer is **3:02**
